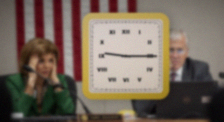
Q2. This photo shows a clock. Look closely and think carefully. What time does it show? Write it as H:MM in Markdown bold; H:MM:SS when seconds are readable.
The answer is **9:15**
